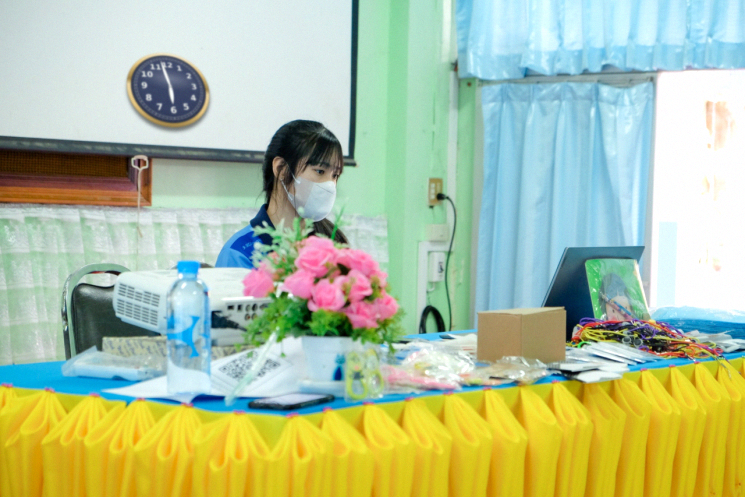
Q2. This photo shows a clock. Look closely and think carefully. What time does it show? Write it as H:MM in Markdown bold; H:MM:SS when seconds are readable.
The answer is **5:58**
